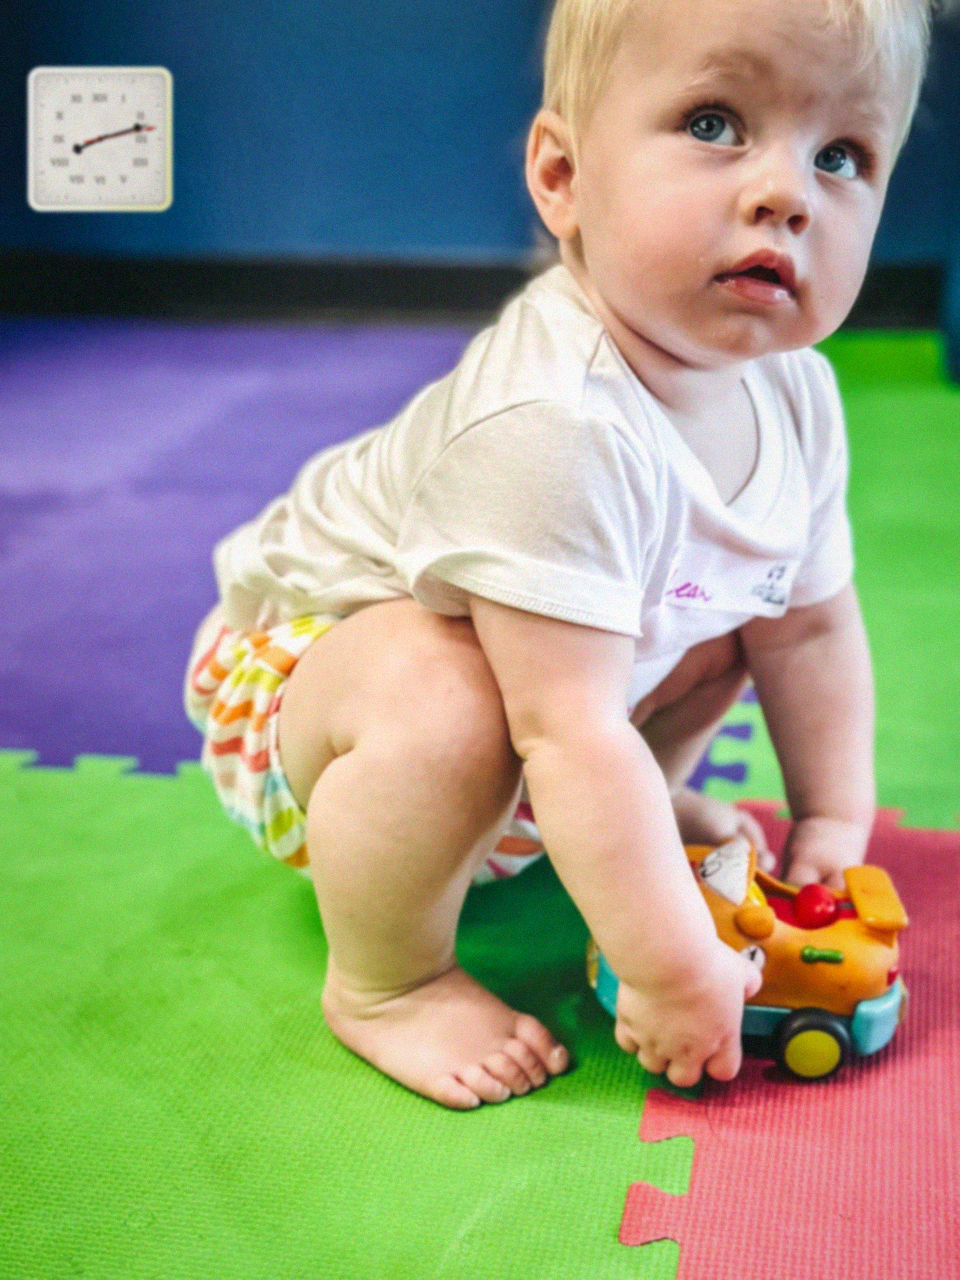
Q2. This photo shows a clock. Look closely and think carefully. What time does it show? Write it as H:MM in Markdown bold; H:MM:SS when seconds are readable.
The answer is **8:12:13**
